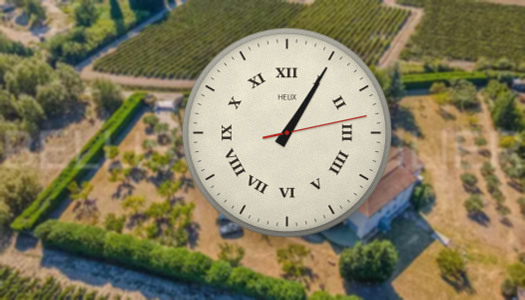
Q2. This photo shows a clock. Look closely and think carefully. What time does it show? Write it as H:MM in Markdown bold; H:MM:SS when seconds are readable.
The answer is **1:05:13**
